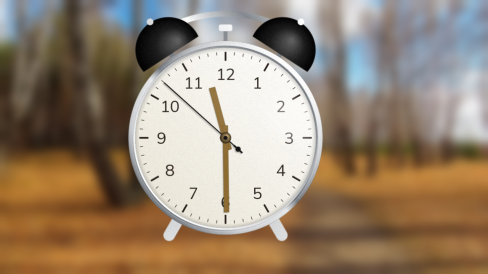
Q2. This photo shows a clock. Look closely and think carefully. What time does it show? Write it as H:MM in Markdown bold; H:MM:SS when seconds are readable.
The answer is **11:29:52**
